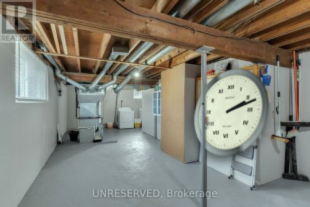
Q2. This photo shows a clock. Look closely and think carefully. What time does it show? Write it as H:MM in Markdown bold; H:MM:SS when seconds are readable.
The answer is **2:12**
